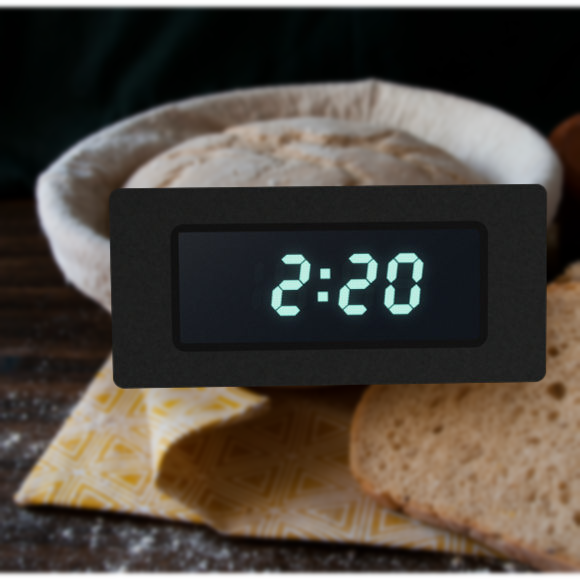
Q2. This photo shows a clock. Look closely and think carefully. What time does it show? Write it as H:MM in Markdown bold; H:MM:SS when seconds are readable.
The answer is **2:20**
